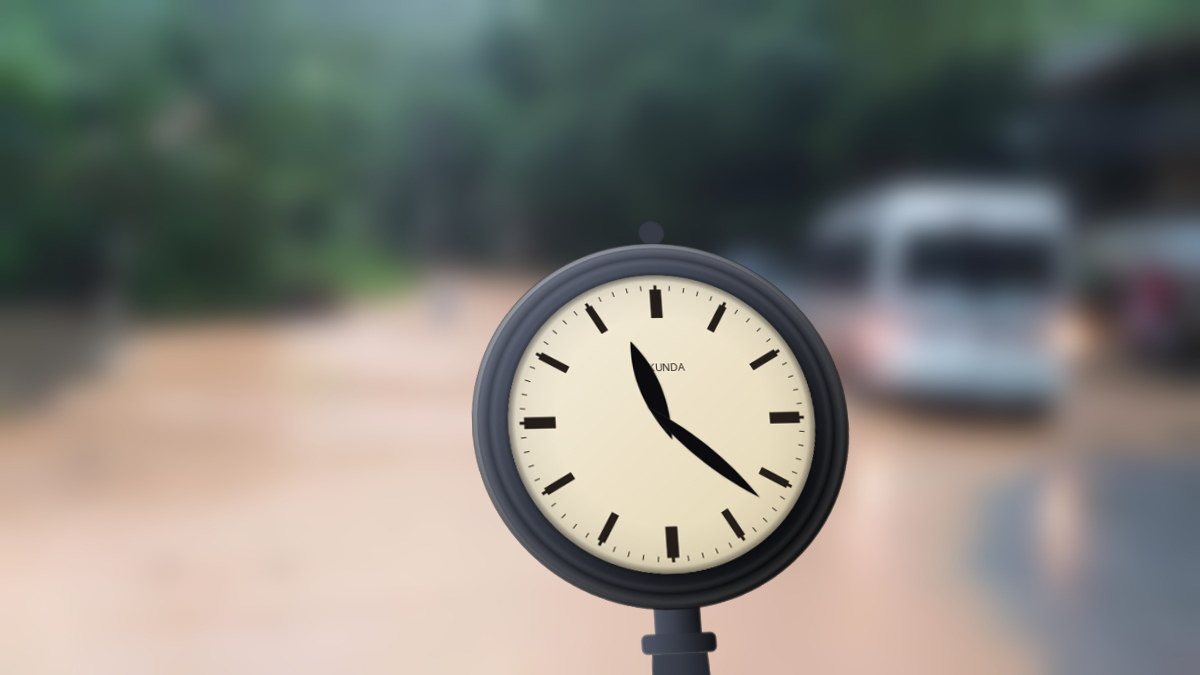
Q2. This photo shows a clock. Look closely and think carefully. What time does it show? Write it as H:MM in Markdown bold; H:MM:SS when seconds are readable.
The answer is **11:22**
